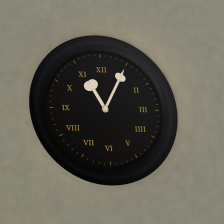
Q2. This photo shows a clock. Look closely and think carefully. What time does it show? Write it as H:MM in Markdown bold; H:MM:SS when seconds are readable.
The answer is **11:05**
